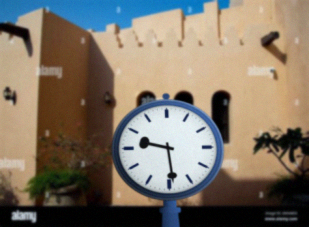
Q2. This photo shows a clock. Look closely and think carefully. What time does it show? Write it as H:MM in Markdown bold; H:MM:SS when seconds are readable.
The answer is **9:29**
